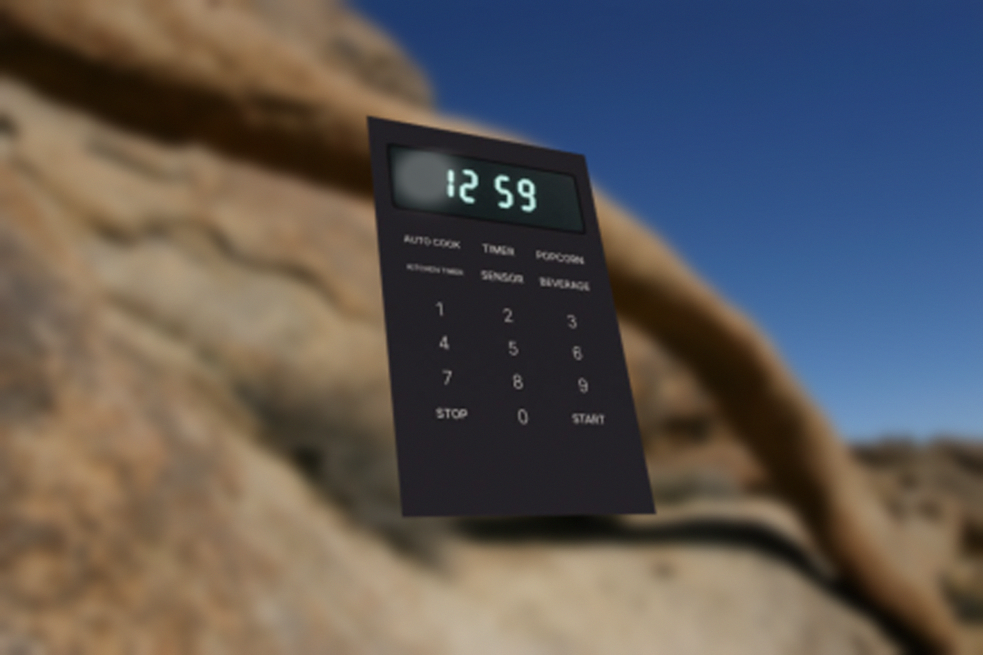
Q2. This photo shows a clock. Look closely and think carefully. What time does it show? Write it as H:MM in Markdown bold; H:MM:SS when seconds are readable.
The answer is **12:59**
